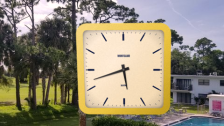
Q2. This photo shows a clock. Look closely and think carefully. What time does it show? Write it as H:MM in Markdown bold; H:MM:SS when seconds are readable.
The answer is **5:42**
